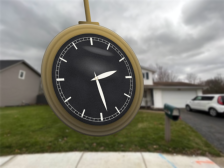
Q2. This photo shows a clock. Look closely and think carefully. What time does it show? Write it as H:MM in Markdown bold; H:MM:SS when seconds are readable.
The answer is **2:28**
